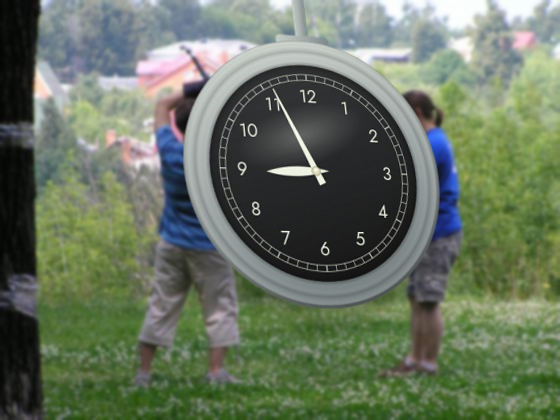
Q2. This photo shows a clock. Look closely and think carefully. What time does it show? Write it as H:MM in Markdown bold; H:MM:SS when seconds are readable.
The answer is **8:56**
